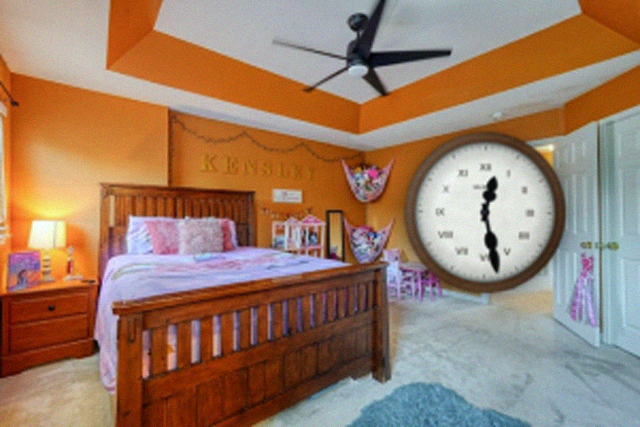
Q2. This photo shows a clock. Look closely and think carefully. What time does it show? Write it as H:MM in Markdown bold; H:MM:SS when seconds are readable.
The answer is **12:28**
